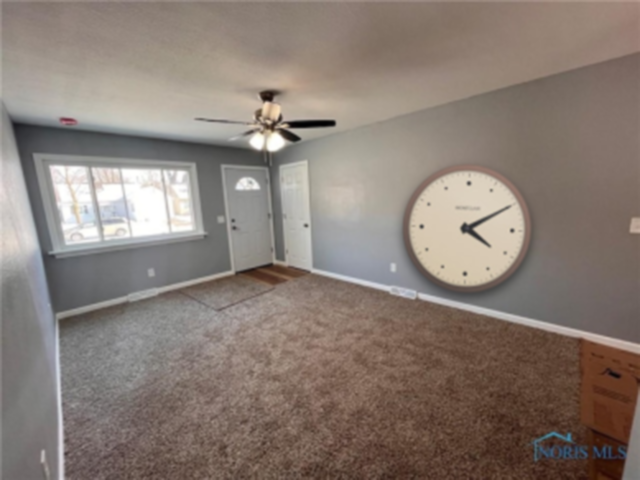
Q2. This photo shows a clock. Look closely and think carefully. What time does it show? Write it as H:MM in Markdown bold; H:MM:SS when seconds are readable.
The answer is **4:10**
